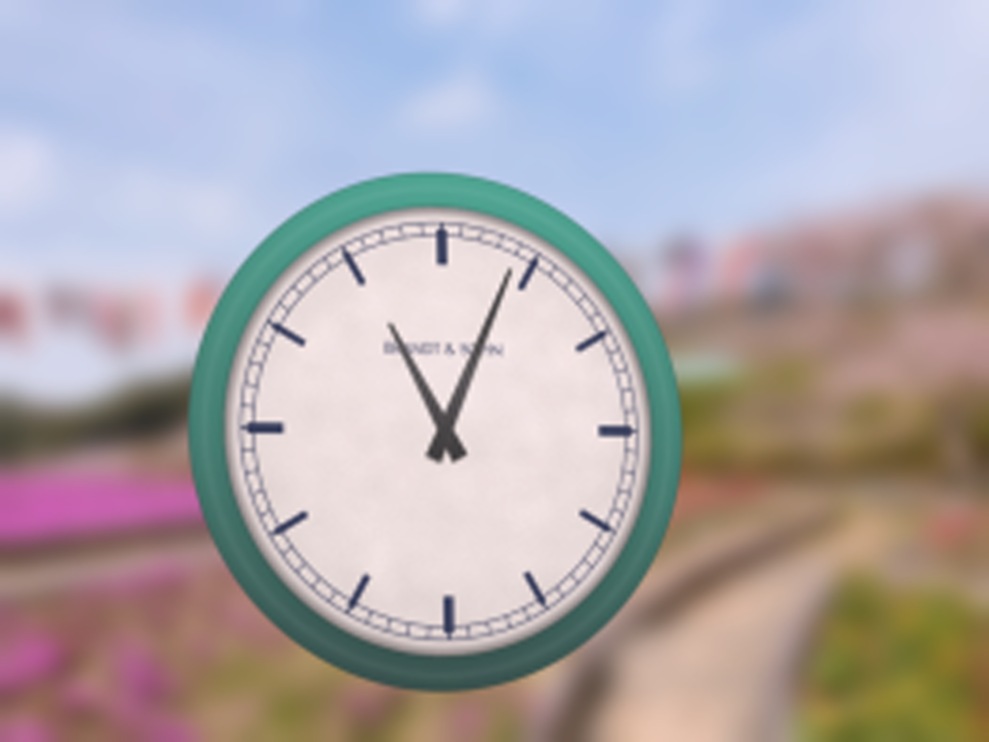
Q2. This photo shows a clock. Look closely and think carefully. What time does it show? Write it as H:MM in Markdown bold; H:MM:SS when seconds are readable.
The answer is **11:04**
